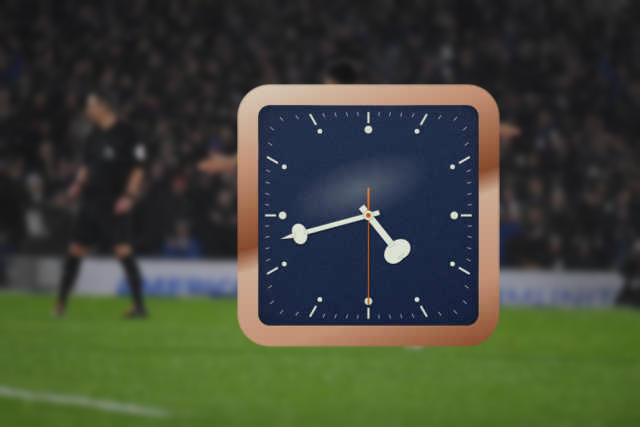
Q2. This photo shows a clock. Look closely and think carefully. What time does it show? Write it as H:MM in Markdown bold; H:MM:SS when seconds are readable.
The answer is **4:42:30**
